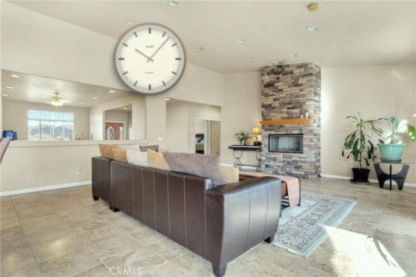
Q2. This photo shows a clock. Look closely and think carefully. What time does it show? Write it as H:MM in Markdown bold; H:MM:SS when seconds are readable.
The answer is **10:07**
